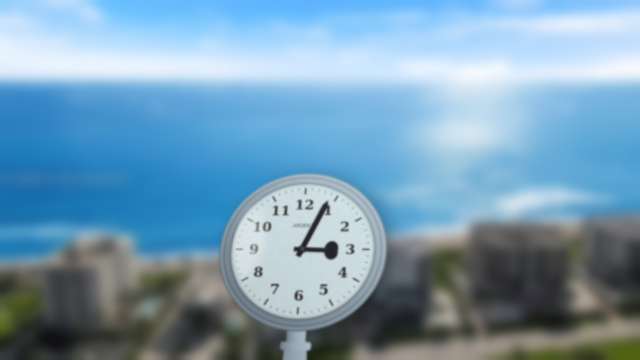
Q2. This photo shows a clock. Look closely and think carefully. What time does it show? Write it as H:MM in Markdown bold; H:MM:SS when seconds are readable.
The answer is **3:04**
